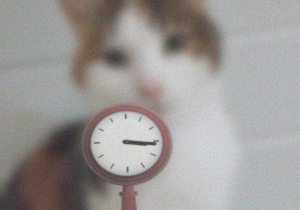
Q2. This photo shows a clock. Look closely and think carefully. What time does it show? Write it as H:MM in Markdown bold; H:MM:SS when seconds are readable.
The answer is **3:16**
